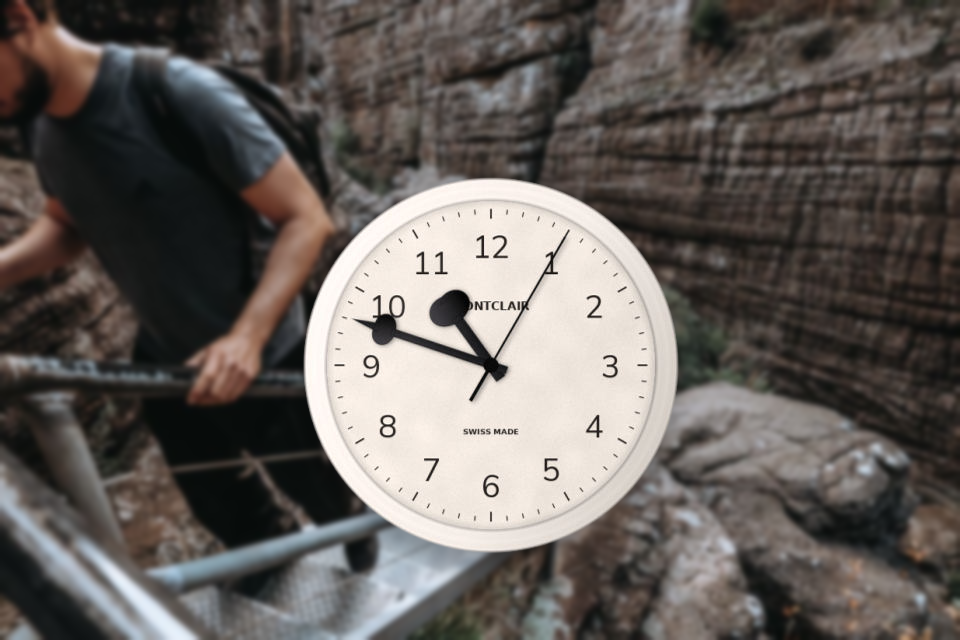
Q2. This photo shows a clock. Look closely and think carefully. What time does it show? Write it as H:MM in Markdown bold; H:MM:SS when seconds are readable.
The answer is **10:48:05**
